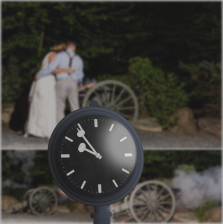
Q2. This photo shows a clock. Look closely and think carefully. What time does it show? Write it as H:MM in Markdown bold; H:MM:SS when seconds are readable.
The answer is **9:54**
